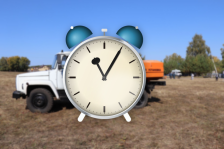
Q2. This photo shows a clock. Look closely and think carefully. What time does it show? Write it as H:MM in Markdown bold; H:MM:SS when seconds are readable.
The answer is **11:05**
